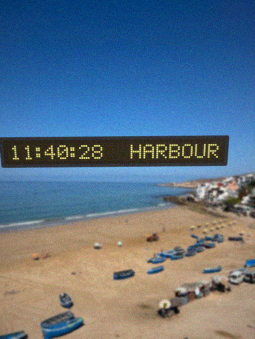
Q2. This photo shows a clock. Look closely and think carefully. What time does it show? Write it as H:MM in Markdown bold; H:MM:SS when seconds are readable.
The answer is **11:40:28**
